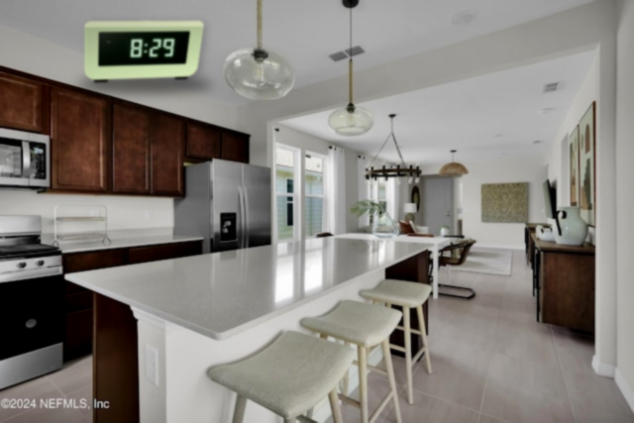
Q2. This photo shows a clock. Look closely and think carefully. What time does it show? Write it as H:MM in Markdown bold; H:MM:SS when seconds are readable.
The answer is **8:29**
